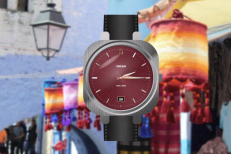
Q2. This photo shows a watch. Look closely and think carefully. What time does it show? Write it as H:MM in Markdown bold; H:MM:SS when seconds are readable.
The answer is **2:15**
